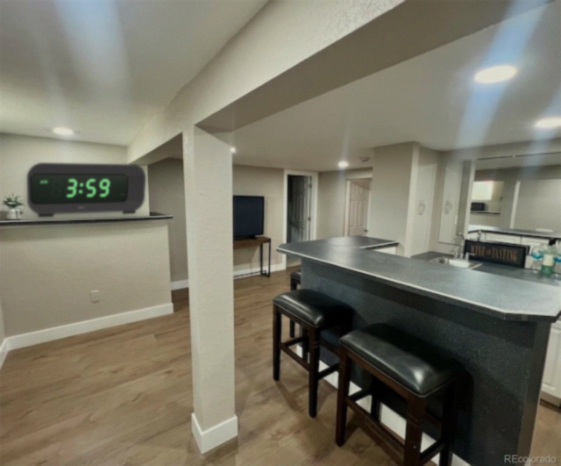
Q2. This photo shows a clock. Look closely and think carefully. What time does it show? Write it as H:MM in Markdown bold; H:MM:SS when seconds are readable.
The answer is **3:59**
